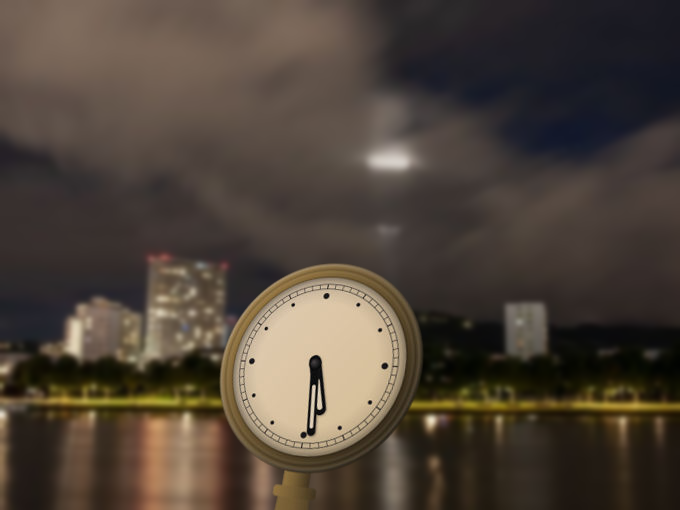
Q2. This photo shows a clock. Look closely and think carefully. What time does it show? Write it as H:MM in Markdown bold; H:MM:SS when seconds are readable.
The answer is **5:29**
